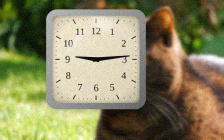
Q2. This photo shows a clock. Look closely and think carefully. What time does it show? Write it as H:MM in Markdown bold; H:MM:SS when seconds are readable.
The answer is **9:14**
